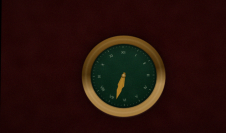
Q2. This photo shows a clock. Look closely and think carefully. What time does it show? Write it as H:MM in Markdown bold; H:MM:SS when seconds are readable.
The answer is **6:33**
